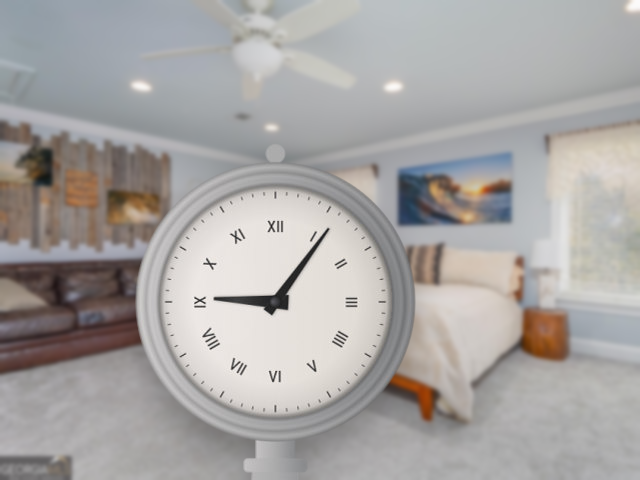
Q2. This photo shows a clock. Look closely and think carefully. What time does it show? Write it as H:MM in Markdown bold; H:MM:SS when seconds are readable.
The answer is **9:06**
